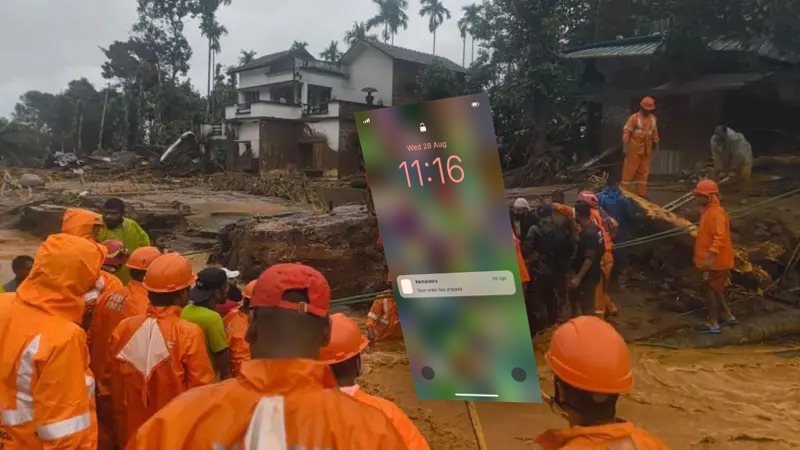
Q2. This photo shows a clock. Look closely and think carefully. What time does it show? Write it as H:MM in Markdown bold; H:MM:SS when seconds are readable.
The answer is **11:16**
